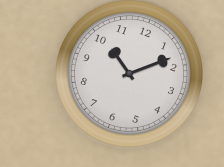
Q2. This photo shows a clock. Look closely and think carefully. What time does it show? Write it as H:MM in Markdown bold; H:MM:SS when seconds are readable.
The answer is **10:08**
